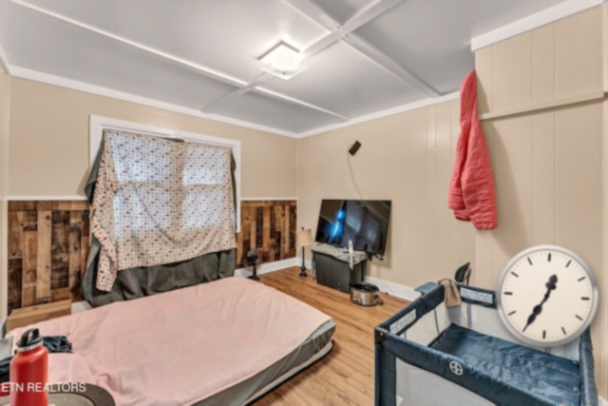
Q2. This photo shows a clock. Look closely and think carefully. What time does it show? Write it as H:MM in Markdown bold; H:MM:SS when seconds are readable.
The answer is **12:35**
